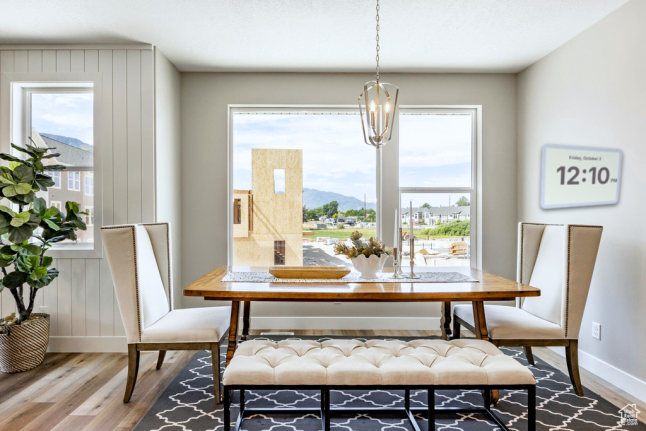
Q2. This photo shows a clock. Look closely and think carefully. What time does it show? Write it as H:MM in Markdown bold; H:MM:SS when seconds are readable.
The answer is **12:10**
